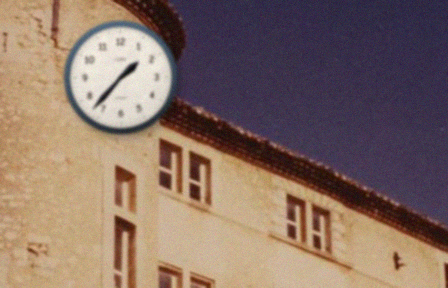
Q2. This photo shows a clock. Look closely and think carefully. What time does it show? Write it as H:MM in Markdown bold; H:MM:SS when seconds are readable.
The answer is **1:37**
